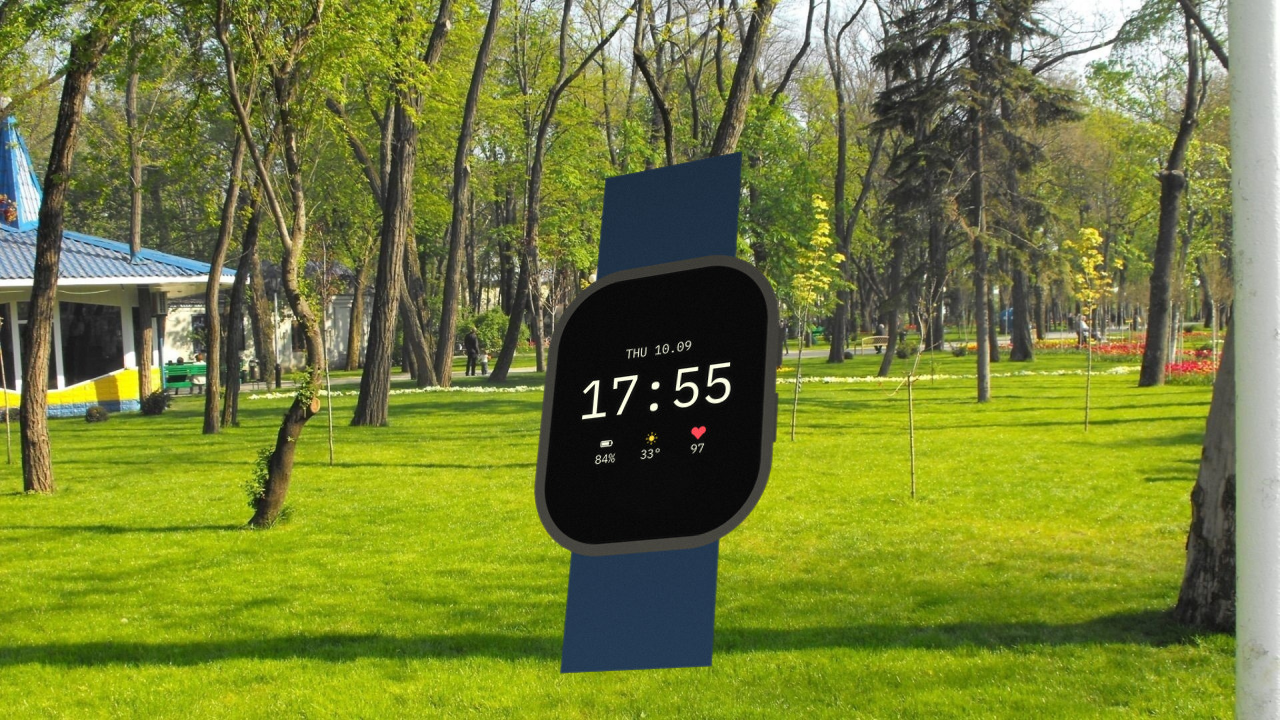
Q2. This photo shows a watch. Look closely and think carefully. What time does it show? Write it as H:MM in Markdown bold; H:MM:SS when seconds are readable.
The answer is **17:55**
